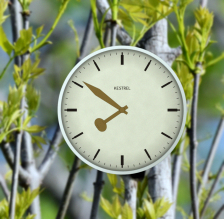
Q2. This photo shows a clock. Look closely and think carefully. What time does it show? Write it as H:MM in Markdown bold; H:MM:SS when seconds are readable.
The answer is **7:51**
